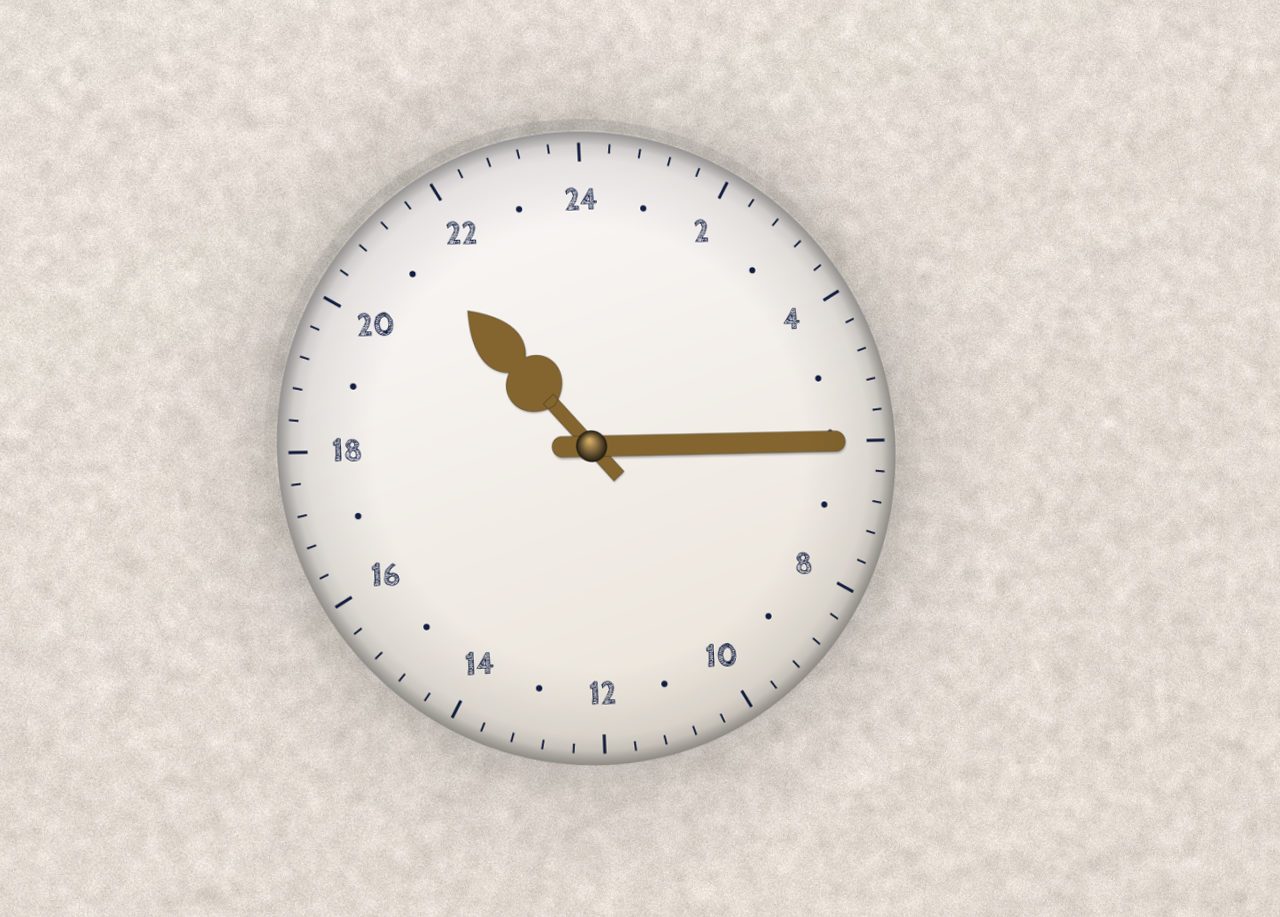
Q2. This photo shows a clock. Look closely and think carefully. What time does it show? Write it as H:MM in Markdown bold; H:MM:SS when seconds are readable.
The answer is **21:15**
